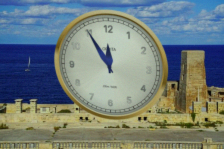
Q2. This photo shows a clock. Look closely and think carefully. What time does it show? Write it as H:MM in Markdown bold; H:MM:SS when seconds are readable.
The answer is **11:55**
